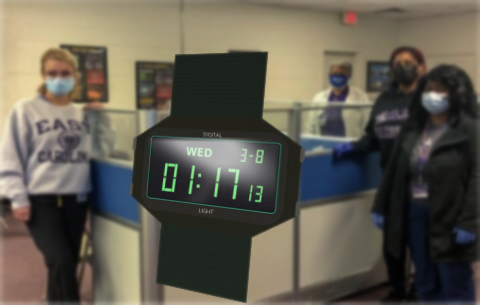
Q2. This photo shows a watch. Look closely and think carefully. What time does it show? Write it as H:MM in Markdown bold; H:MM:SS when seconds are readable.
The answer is **1:17:13**
